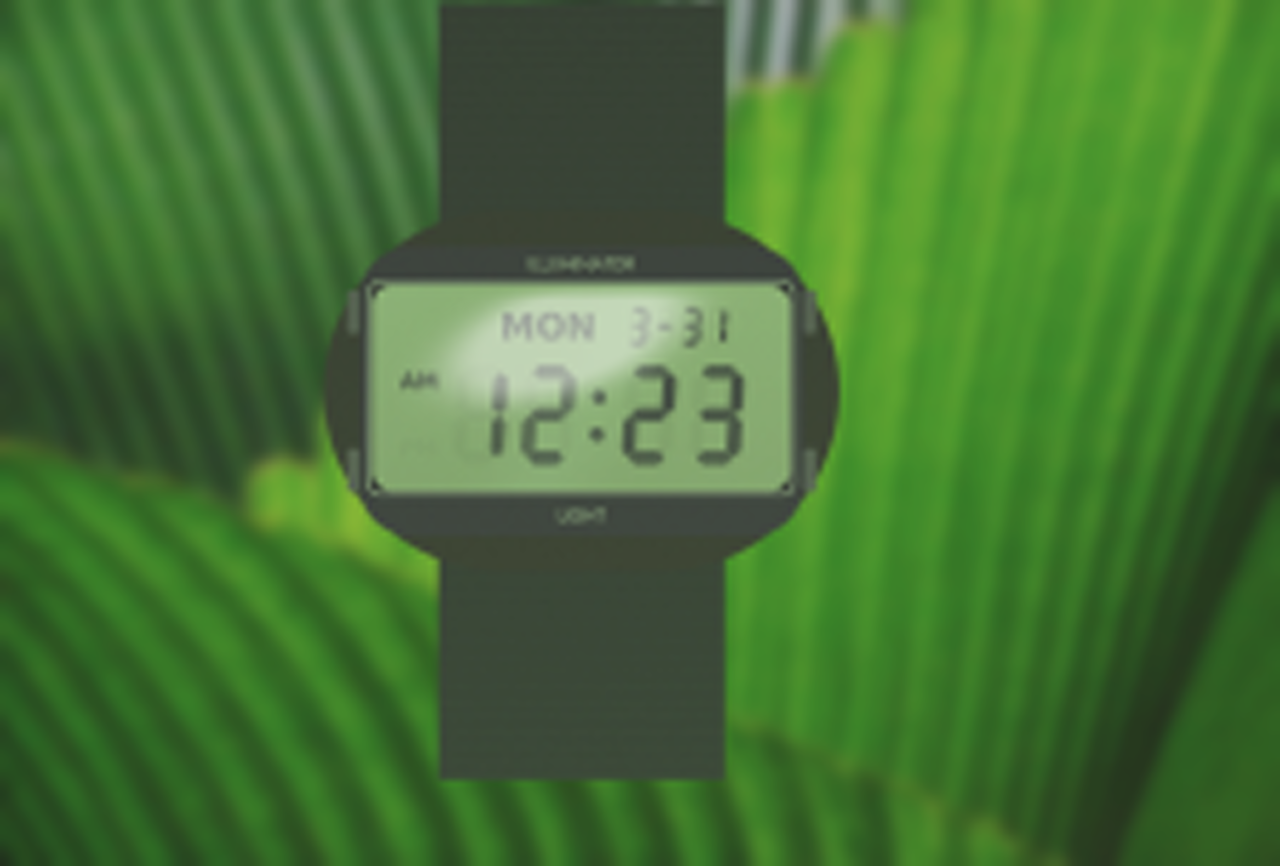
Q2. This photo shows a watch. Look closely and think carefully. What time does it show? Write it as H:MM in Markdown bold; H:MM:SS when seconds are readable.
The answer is **12:23**
